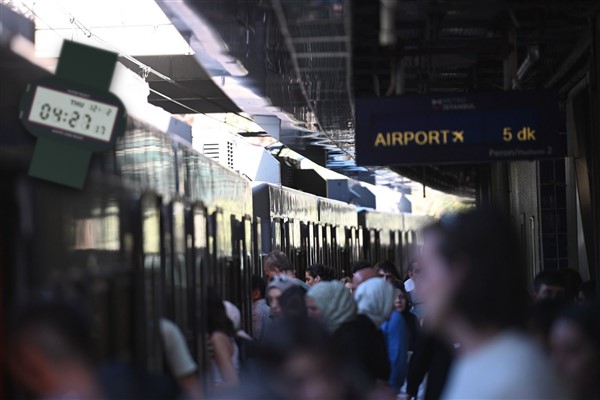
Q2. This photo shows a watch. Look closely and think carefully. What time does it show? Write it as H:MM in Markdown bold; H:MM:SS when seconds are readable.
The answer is **4:27**
